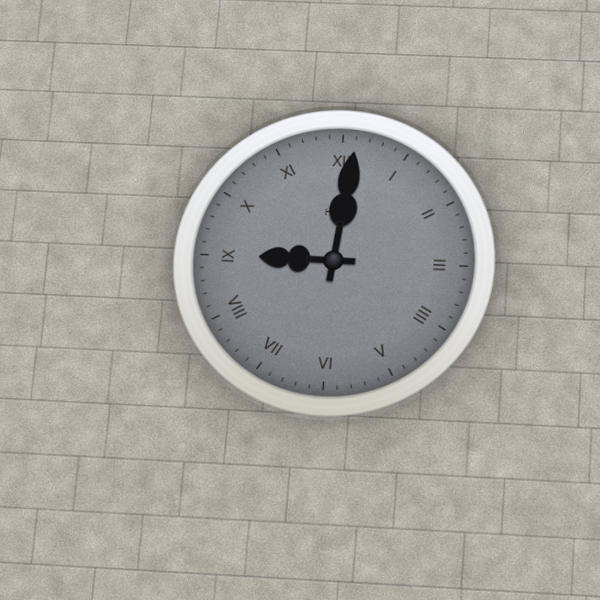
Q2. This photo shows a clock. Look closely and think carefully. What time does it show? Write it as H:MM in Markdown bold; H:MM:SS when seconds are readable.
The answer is **9:01**
